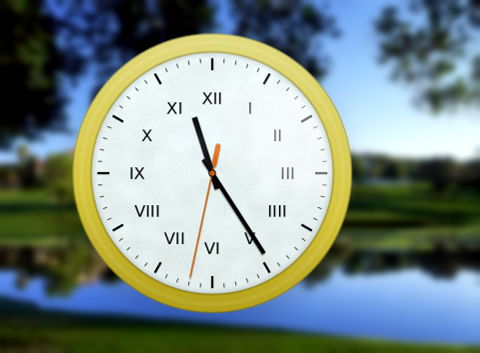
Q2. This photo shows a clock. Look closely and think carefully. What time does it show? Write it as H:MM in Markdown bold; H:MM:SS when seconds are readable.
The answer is **11:24:32**
